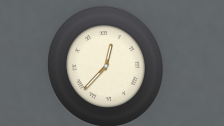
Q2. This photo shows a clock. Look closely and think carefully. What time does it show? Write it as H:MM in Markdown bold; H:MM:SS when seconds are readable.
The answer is **12:38**
